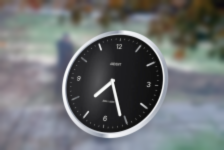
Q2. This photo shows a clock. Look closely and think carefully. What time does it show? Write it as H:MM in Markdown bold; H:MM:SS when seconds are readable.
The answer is **7:26**
